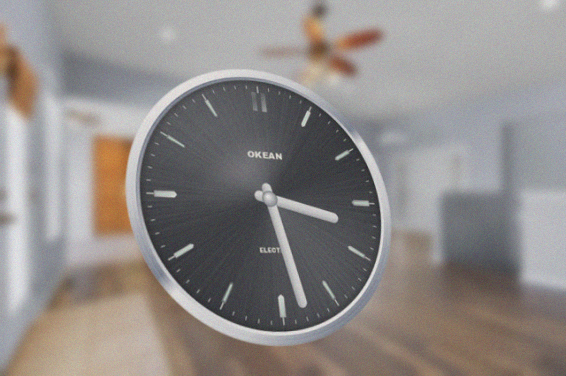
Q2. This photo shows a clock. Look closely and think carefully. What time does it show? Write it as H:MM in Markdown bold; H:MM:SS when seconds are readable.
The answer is **3:28**
